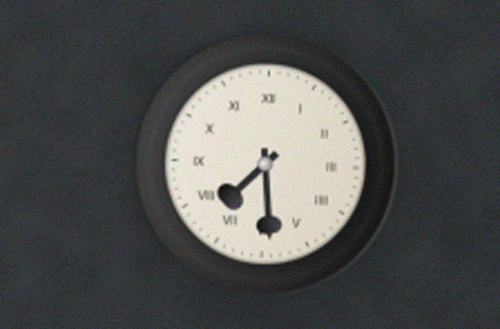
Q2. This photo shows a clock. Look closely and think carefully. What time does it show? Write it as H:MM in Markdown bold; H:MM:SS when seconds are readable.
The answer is **7:29**
